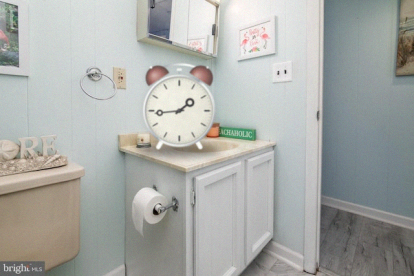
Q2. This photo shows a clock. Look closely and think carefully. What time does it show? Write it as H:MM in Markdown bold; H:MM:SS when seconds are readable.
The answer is **1:44**
